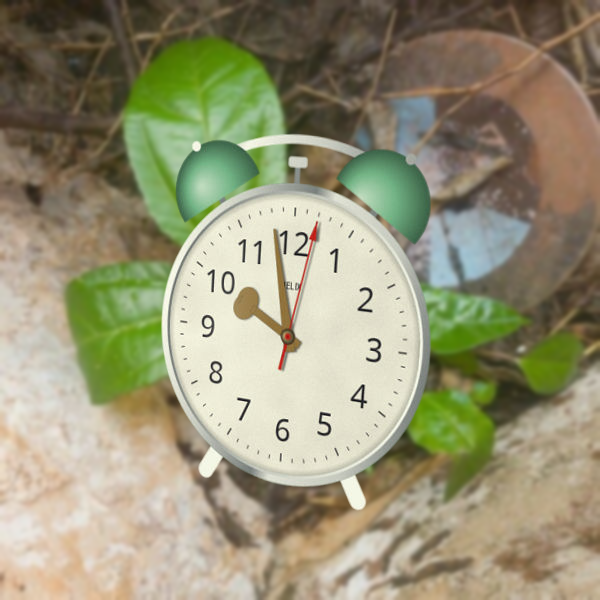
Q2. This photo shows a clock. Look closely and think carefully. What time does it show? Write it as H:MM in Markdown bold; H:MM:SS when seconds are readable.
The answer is **9:58:02**
